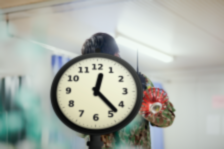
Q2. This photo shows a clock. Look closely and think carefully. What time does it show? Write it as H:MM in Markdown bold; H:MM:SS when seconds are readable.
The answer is **12:23**
